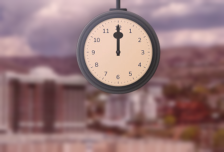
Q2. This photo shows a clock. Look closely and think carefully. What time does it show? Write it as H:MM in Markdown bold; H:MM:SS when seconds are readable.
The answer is **12:00**
